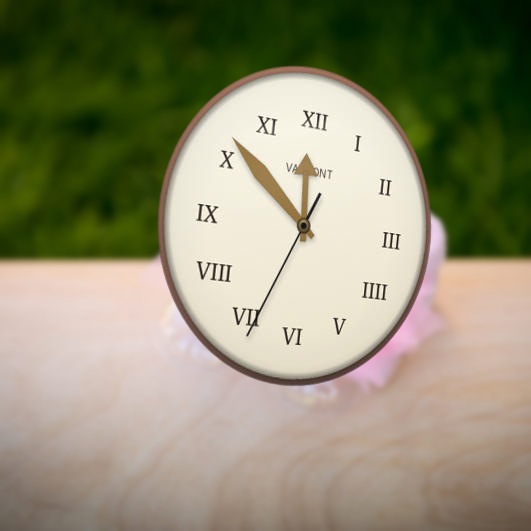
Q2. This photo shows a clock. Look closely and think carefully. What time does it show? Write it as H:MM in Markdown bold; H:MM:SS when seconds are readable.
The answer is **11:51:34**
